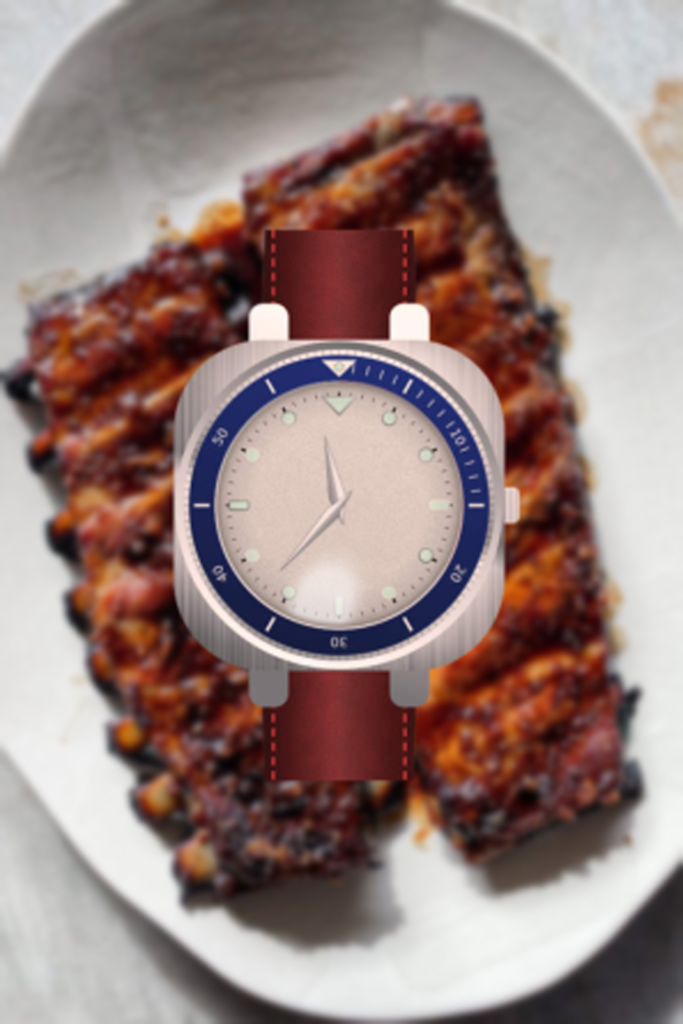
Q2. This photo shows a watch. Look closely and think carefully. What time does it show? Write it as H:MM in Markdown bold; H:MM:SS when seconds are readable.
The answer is **11:37**
